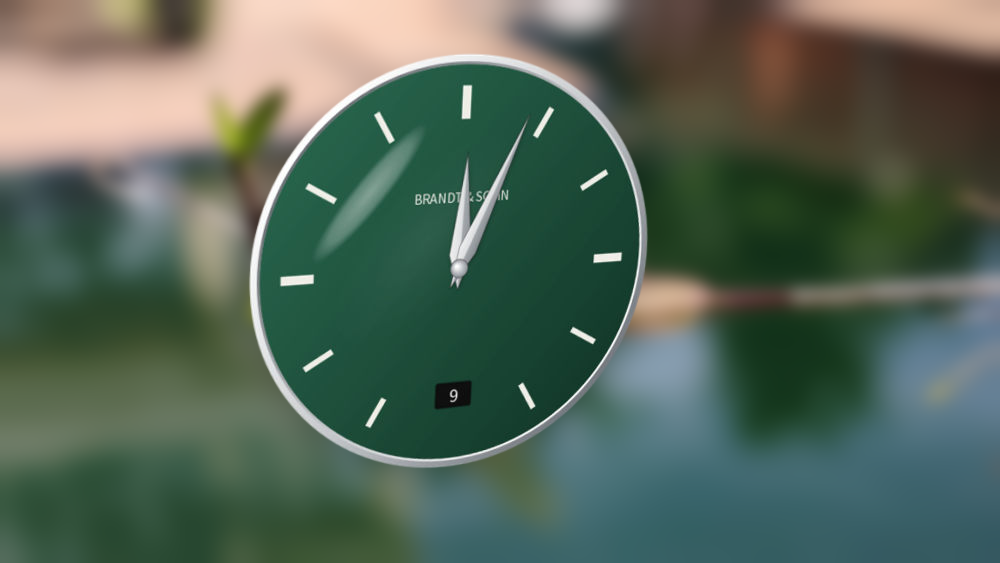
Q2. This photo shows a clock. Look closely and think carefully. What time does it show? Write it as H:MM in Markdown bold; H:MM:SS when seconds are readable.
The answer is **12:04**
